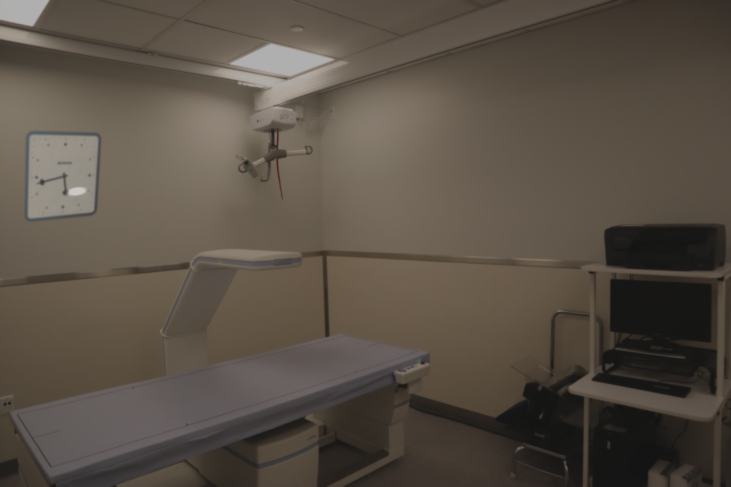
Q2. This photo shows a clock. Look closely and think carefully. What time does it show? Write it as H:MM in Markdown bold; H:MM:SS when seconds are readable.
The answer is **5:43**
